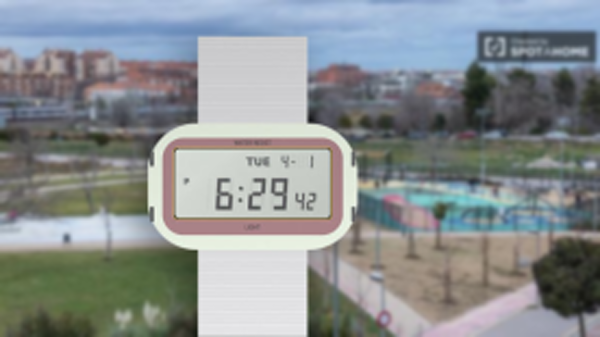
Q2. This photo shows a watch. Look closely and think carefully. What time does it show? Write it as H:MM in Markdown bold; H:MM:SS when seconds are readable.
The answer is **6:29:42**
